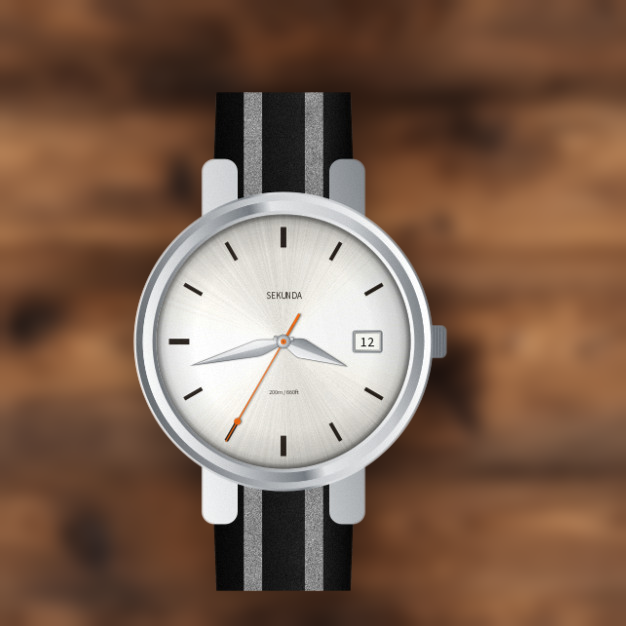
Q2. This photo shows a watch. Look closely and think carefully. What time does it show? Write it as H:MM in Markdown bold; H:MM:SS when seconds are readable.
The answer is **3:42:35**
